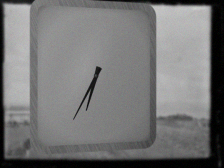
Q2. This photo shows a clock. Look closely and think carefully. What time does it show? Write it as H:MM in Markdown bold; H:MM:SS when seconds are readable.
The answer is **6:35**
